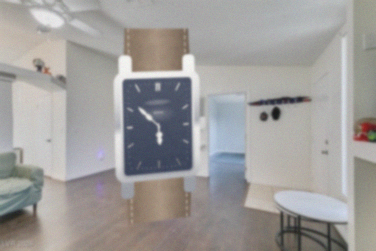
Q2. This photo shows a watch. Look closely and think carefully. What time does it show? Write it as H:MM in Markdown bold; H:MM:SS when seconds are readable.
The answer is **5:52**
